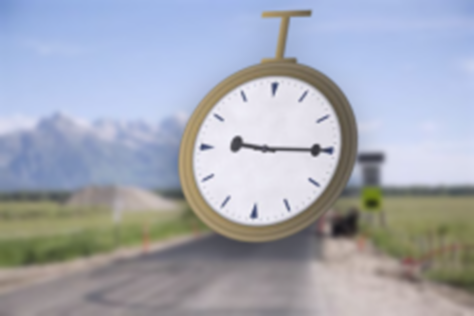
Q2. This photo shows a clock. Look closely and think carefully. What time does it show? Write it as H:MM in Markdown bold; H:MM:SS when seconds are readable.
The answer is **9:15**
